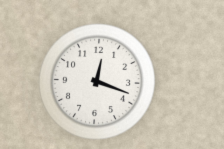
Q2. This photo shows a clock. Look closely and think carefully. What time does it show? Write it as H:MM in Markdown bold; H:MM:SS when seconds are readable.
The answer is **12:18**
